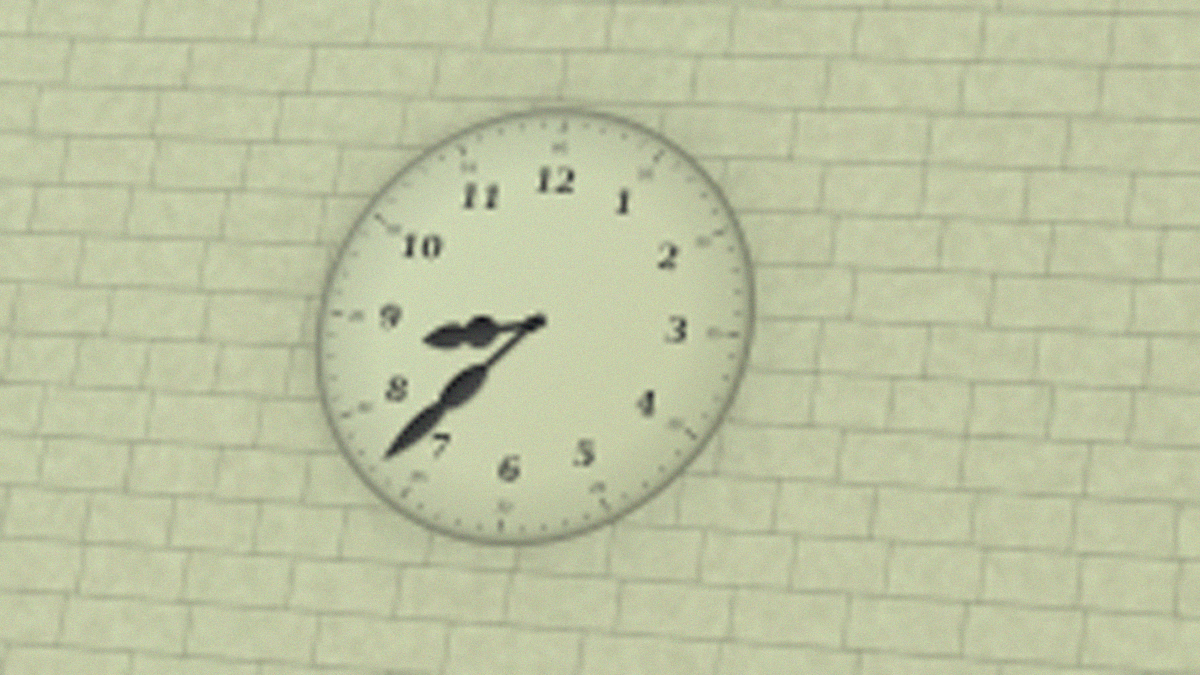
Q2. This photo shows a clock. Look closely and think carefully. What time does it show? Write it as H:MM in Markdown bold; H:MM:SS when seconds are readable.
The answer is **8:37**
